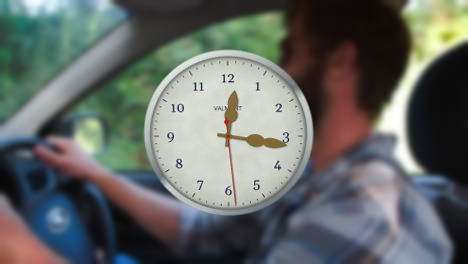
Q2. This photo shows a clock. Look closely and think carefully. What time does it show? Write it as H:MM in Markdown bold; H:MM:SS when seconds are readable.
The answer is **12:16:29**
